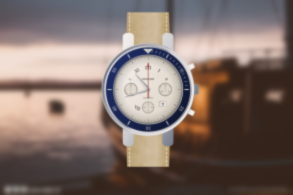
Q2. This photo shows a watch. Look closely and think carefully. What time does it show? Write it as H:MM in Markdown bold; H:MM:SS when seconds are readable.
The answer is **10:42**
